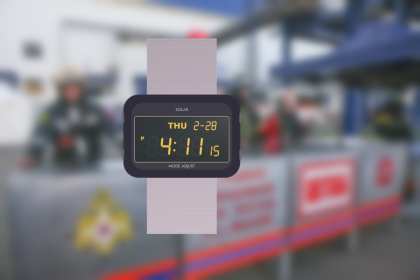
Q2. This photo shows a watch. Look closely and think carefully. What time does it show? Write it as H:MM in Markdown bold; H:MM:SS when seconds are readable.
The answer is **4:11:15**
